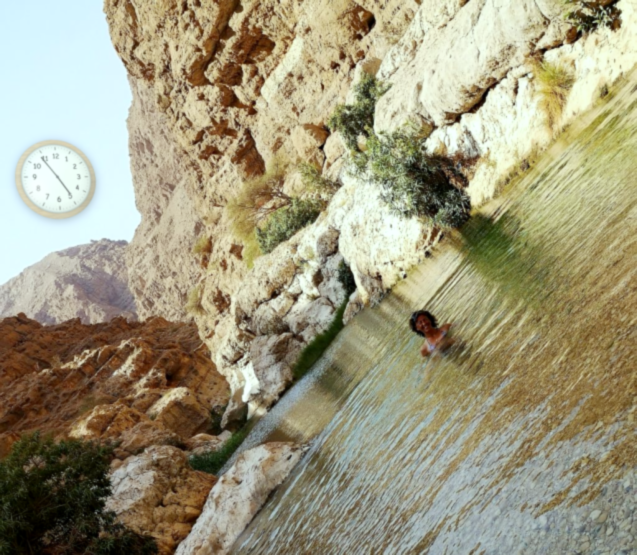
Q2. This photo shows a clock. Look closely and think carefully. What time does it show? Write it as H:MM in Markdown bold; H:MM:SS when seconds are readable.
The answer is **4:54**
